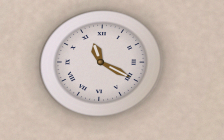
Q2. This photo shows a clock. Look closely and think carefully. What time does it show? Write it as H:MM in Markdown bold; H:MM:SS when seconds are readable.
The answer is **11:20**
